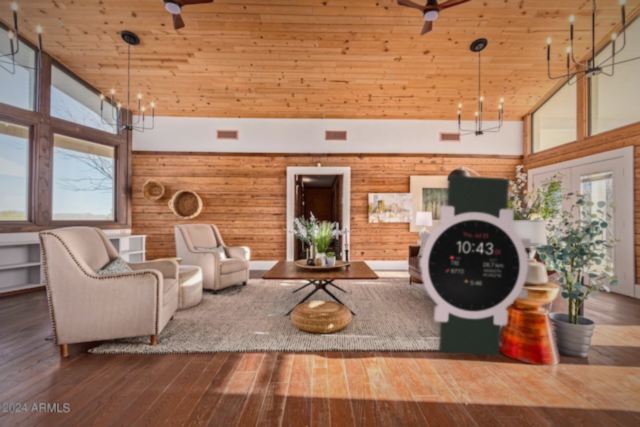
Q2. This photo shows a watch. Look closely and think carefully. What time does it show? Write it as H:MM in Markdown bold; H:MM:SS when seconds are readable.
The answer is **10:43**
